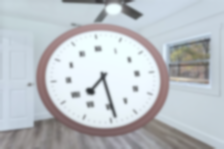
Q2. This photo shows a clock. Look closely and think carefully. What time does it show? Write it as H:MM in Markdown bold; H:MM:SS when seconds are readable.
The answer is **7:29**
